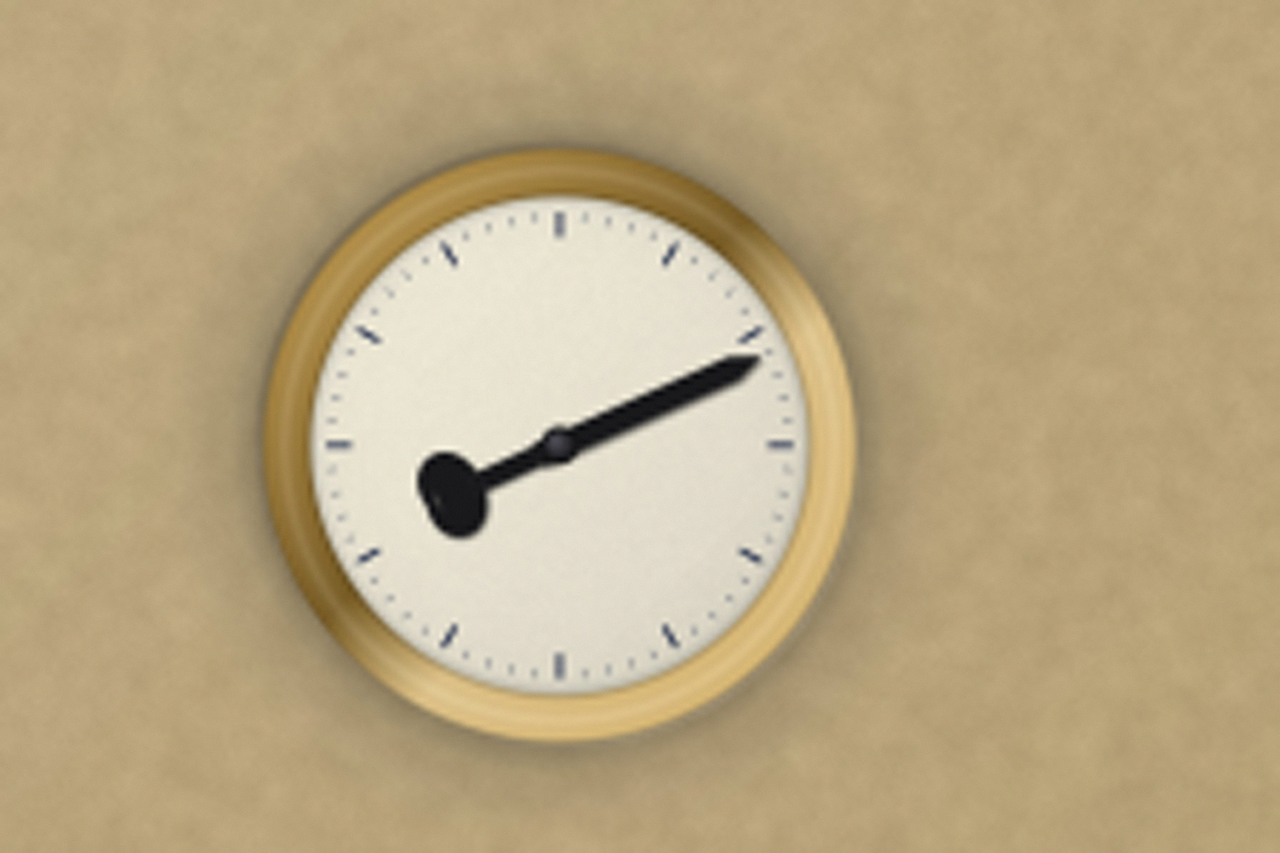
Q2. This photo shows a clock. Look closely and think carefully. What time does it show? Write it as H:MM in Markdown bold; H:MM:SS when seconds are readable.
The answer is **8:11**
